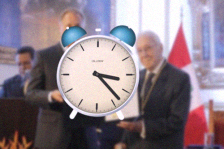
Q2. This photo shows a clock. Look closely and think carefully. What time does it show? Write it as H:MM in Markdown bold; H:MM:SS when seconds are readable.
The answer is **3:23**
